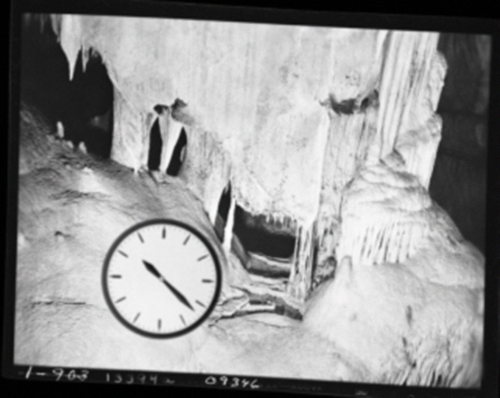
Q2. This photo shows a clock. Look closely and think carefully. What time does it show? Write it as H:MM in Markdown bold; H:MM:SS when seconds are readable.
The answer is **10:22**
